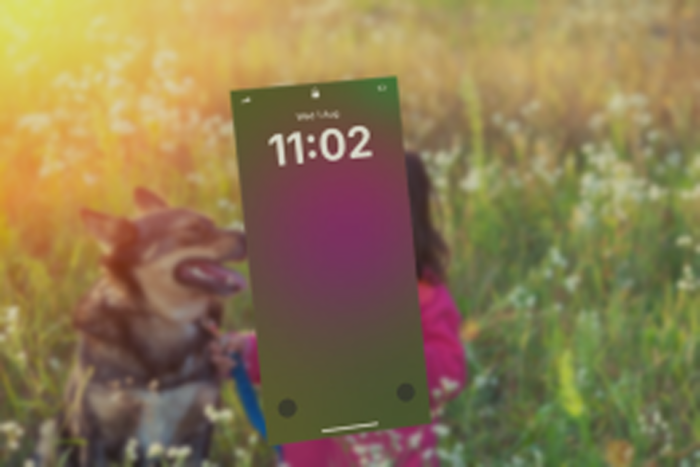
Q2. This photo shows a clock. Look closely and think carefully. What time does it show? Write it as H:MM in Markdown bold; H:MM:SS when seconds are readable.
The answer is **11:02**
